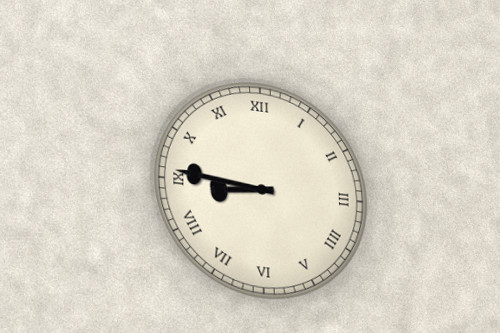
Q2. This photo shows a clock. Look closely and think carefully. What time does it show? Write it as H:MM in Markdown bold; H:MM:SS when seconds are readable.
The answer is **8:46**
